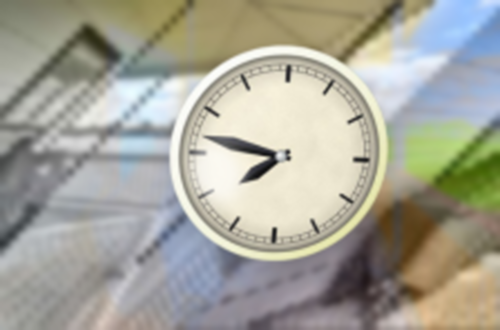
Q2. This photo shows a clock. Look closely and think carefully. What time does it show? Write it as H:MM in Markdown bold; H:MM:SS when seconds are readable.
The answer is **7:47**
